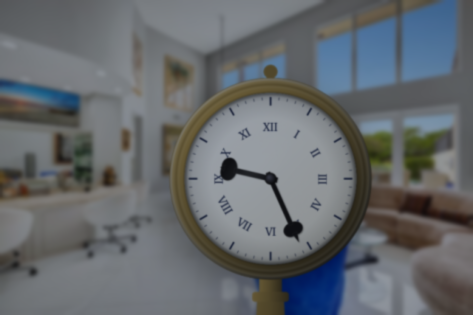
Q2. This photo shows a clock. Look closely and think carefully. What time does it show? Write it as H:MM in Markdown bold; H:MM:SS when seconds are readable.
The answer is **9:26**
